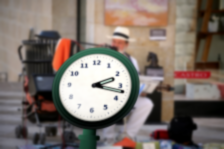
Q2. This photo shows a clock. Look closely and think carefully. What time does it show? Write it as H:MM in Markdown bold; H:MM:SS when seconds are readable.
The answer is **2:17**
